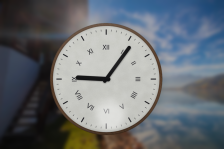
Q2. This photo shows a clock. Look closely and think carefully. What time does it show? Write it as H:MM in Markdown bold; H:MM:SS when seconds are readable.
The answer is **9:06**
